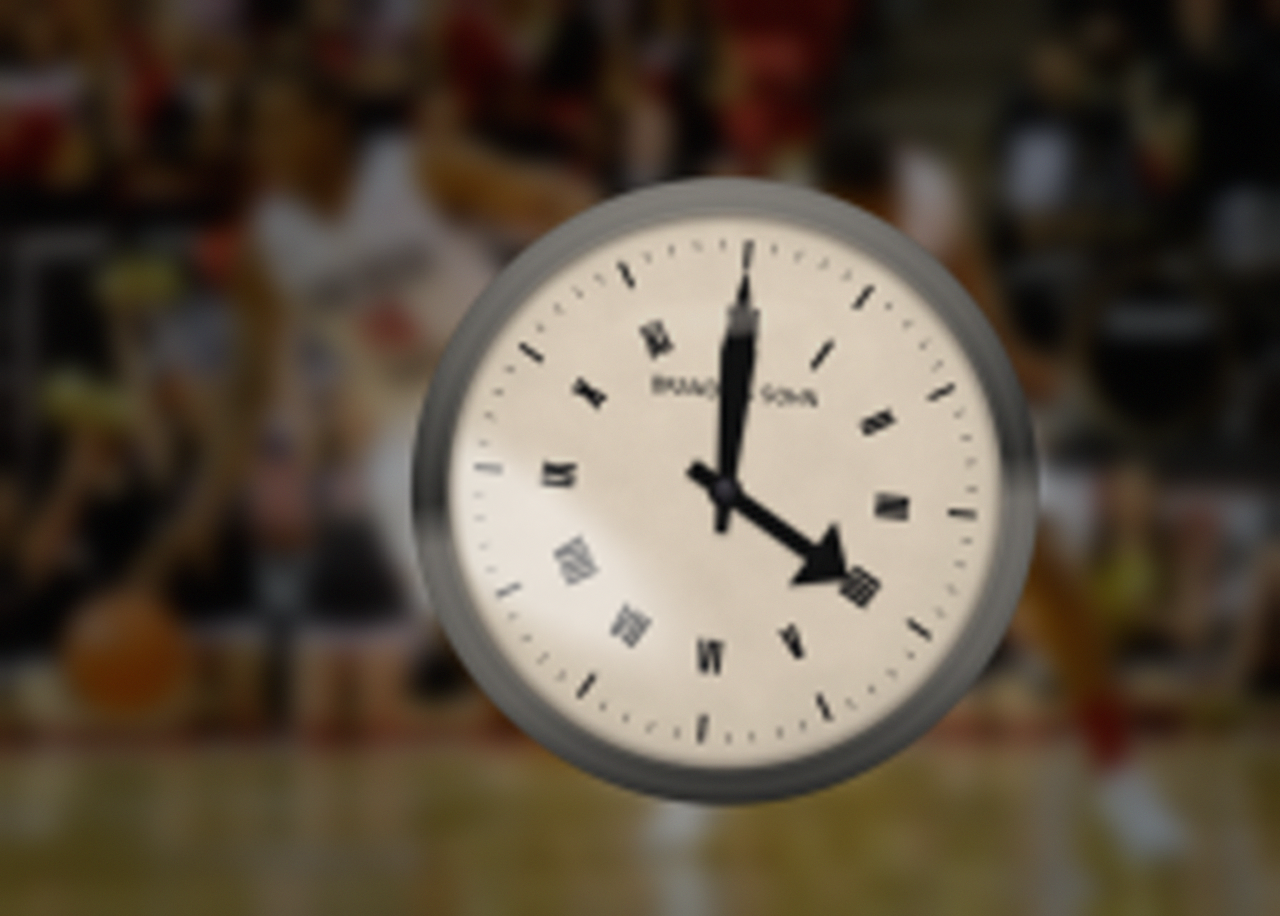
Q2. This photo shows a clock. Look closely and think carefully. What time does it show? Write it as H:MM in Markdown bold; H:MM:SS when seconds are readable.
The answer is **4:00**
